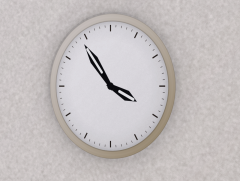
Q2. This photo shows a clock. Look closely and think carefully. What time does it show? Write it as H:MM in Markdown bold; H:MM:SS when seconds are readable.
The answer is **3:54**
